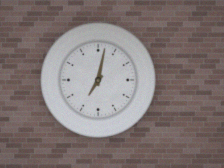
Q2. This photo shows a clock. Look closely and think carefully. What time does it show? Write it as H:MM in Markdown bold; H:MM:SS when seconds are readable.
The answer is **7:02**
